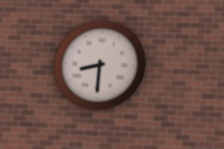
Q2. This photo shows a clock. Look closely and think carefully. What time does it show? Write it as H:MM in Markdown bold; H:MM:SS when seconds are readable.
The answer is **8:30**
